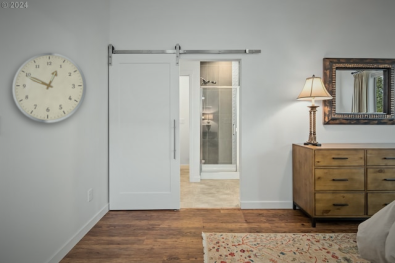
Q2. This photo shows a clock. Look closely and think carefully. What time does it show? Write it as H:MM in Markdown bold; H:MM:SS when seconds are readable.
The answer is **12:49**
